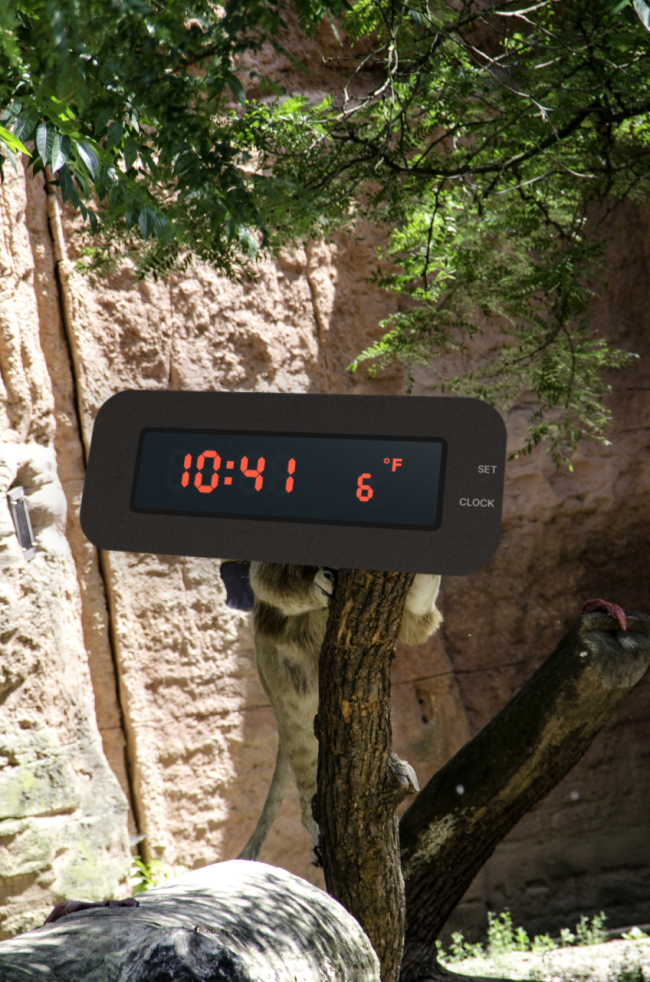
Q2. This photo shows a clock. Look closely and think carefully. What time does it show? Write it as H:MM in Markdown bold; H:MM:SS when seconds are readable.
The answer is **10:41**
